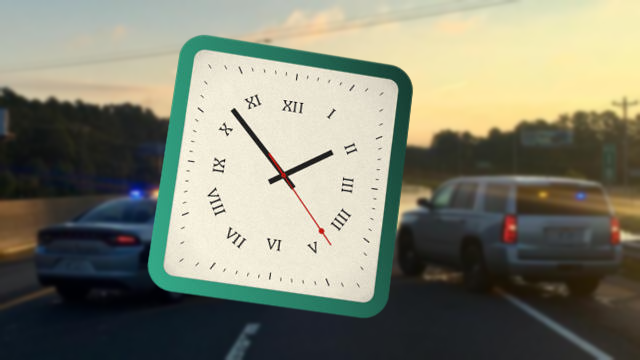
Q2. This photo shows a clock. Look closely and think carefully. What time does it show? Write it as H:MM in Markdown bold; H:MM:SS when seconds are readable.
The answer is **1:52:23**
